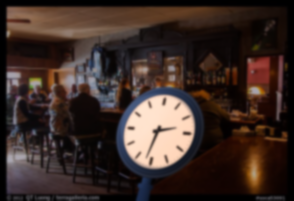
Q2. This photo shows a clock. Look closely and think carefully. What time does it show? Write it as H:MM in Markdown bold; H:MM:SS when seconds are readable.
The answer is **2:32**
